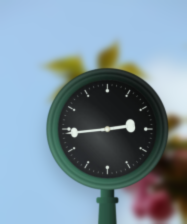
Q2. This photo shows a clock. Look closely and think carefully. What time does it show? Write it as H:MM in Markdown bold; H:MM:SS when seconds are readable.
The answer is **2:44**
